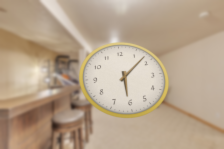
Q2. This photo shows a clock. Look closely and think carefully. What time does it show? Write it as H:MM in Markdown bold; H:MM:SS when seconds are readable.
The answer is **6:08**
